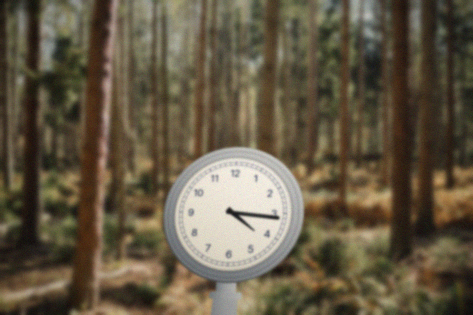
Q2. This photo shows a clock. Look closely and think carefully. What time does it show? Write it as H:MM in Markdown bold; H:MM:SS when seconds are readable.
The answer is **4:16**
